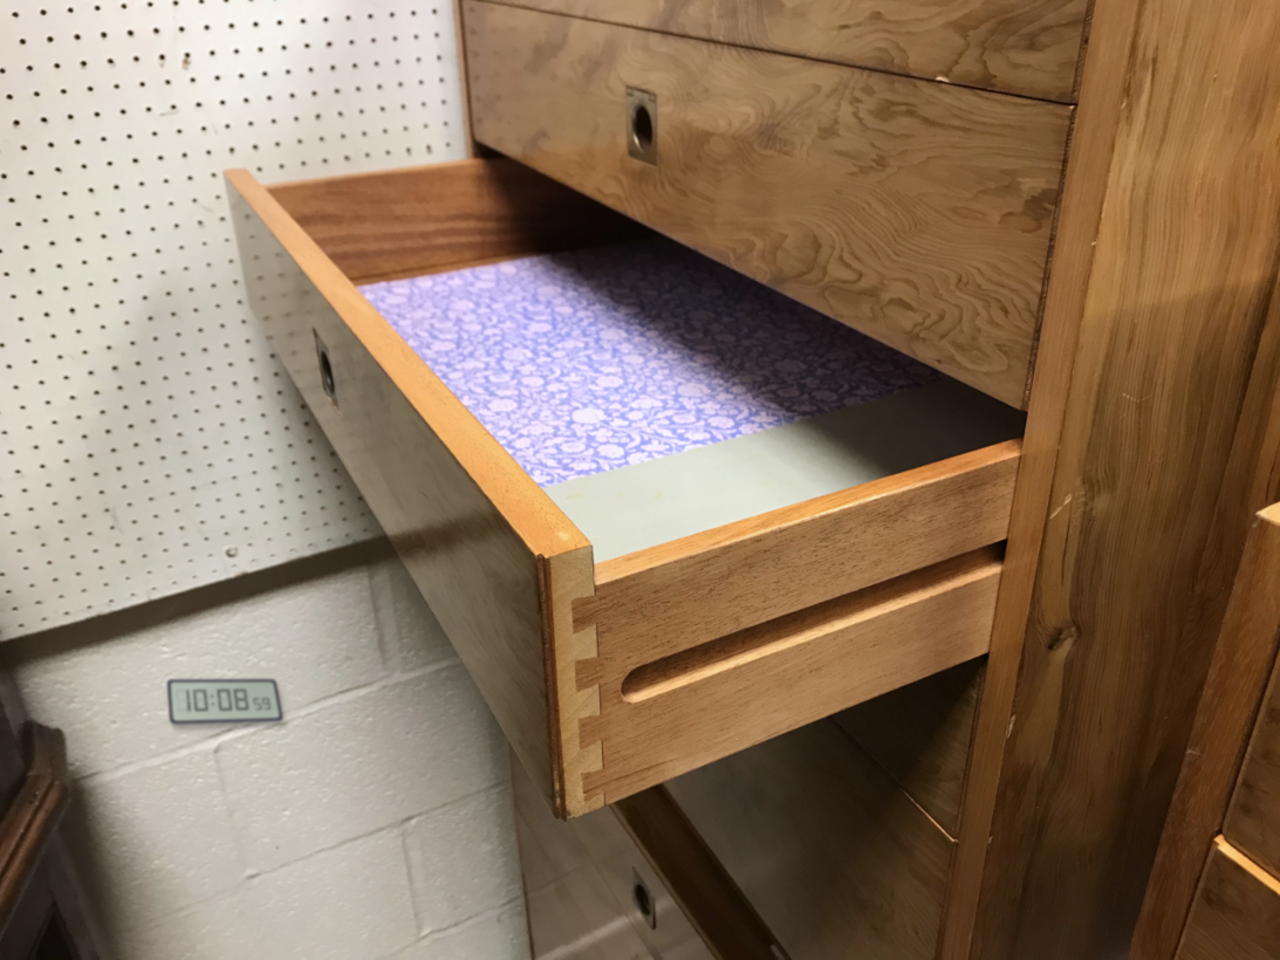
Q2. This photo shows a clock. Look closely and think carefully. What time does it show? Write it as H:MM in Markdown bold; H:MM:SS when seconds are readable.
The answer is **10:08**
